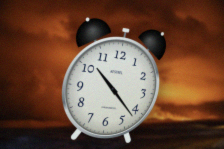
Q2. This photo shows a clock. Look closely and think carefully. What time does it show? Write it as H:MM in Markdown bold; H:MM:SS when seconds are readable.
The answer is **10:22**
